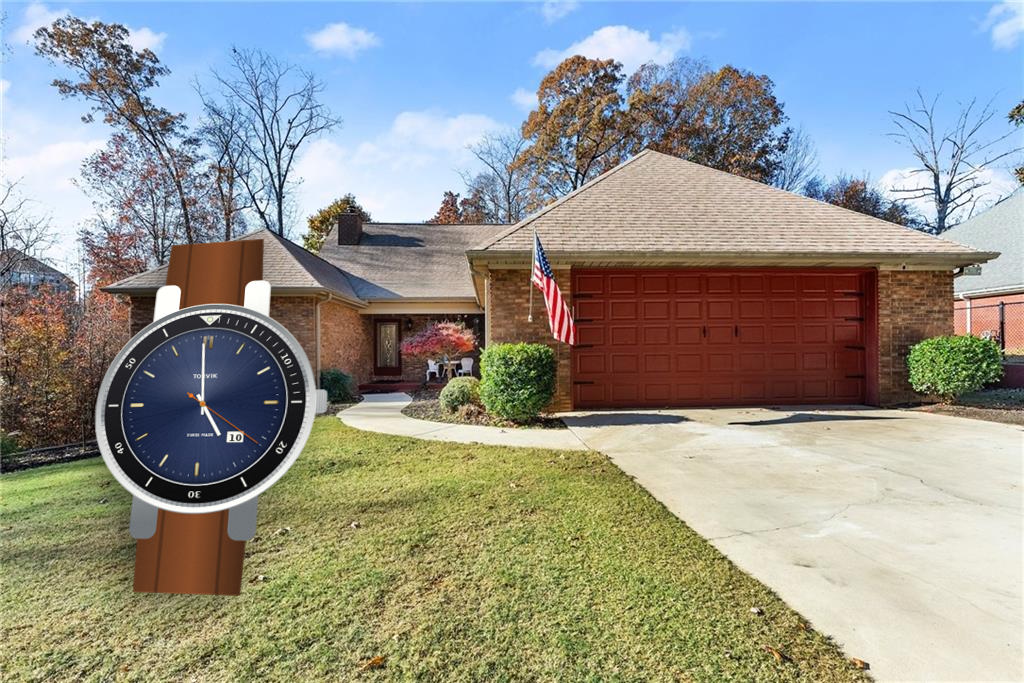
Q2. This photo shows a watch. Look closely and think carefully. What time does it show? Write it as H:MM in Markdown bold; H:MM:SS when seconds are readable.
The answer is **4:59:21**
